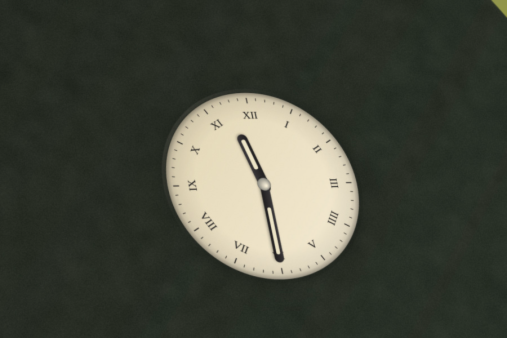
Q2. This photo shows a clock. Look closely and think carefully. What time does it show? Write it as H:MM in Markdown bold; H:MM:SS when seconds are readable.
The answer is **11:30**
